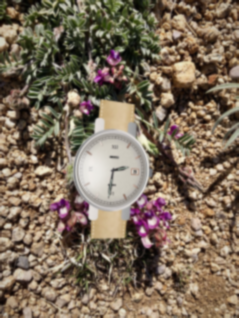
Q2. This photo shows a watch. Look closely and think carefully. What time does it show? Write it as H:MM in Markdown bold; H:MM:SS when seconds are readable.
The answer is **2:31**
